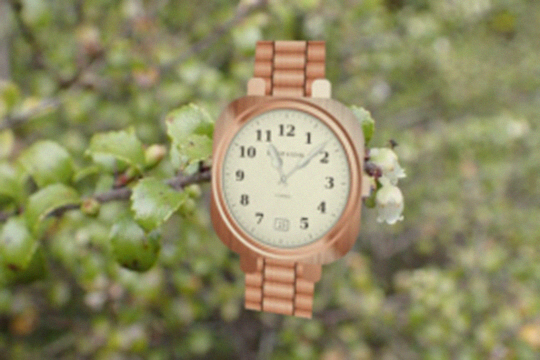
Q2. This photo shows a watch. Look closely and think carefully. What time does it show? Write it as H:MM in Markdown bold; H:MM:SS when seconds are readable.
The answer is **11:08**
